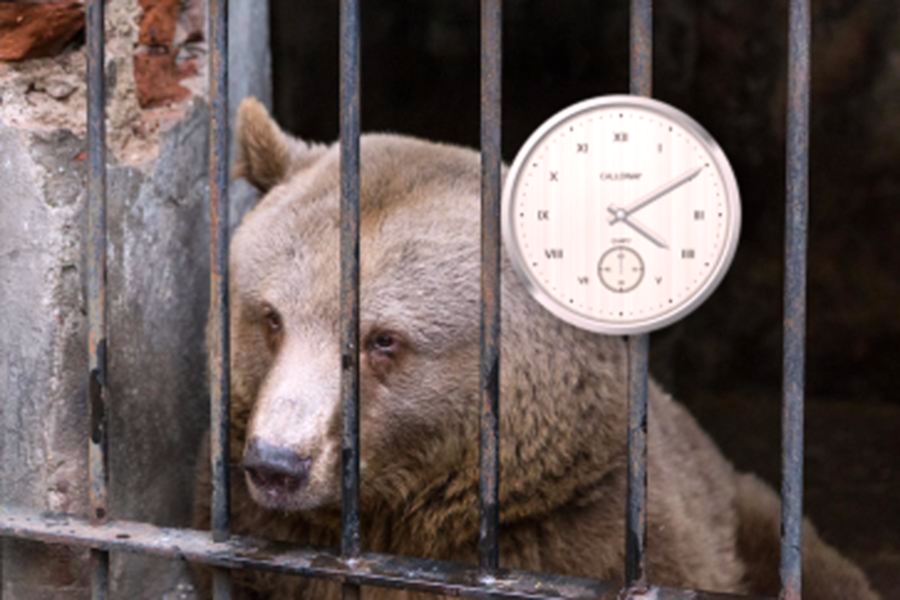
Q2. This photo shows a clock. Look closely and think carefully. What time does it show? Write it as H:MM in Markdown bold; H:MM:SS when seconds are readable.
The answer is **4:10**
